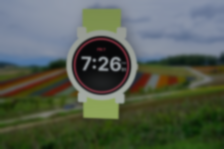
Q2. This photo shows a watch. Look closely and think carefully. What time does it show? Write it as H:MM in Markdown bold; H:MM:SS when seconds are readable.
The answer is **7:26**
